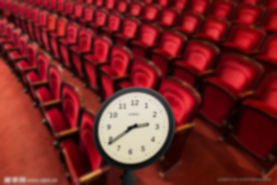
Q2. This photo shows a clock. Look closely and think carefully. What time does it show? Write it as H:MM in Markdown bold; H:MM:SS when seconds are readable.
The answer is **2:39**
